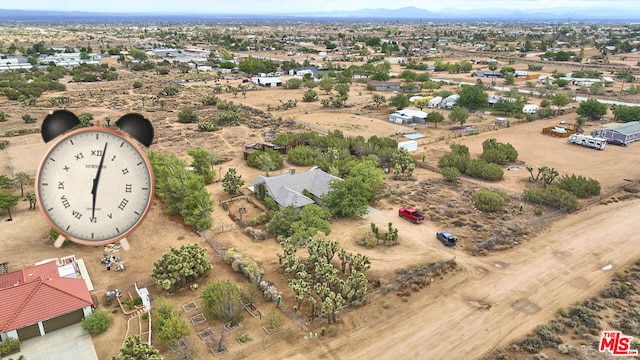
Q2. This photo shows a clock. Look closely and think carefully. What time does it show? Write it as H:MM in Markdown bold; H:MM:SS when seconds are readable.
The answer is **6:02**
